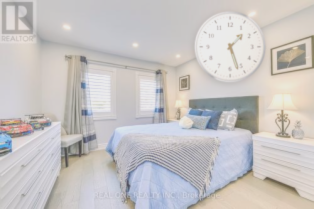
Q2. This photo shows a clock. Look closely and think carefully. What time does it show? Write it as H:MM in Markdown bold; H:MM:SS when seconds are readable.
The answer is **1:27**
